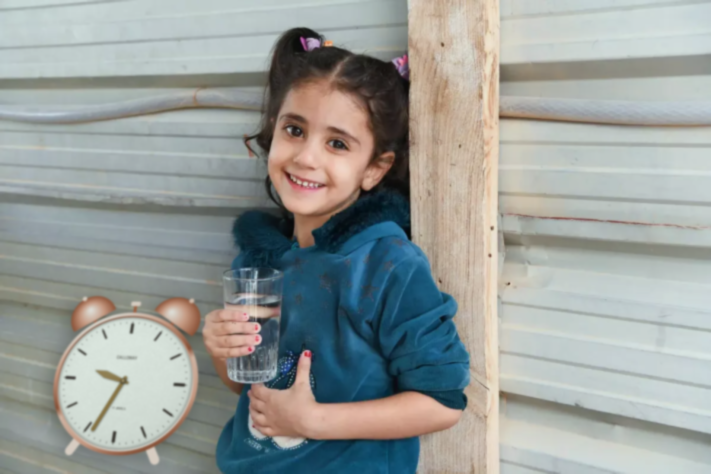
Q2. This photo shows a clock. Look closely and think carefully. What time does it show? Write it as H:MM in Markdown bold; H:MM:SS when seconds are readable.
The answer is **9:34**
